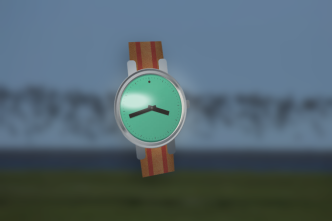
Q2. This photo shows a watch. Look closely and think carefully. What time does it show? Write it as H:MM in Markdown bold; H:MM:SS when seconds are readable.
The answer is **3:43**
